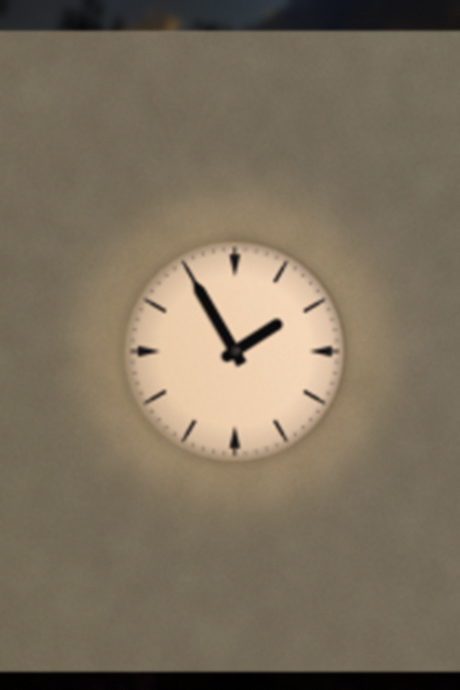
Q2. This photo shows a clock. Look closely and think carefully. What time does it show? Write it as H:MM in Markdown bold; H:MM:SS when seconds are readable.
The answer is **1:55**
